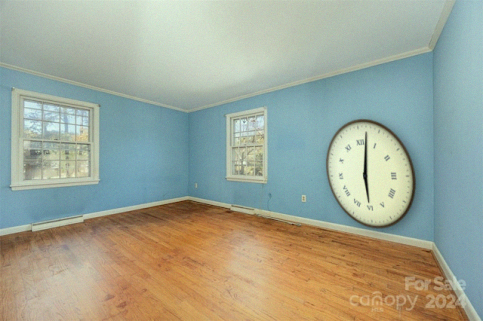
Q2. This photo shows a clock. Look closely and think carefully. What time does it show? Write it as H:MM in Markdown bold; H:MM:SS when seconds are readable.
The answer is **6:02**
